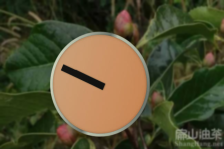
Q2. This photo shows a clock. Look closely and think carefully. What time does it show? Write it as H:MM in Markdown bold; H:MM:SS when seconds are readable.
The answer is **9:49**
